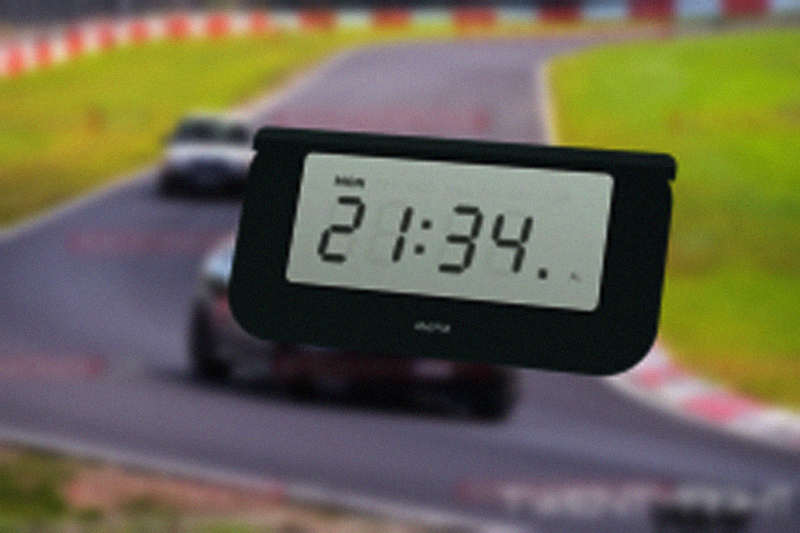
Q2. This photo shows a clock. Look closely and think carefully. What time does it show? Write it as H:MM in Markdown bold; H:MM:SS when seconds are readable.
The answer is **21:34**
